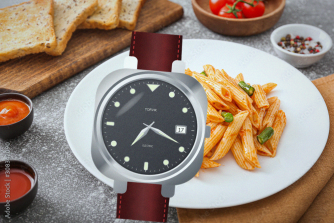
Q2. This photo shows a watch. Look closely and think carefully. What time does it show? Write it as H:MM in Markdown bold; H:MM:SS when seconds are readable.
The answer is **7:19**
